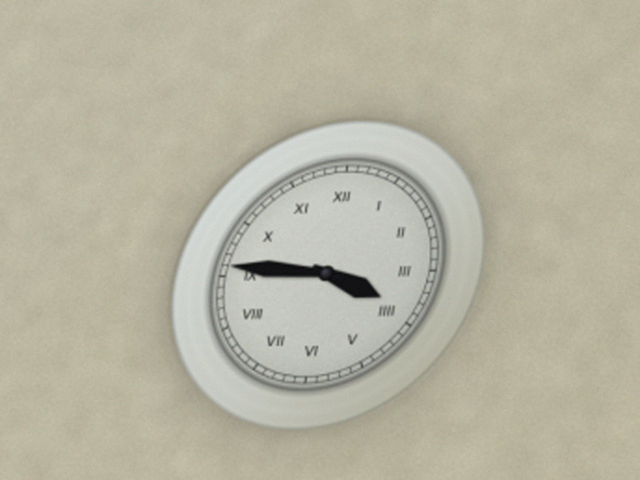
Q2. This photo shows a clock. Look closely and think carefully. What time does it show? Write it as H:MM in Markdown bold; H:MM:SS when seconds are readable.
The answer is **3:46**
